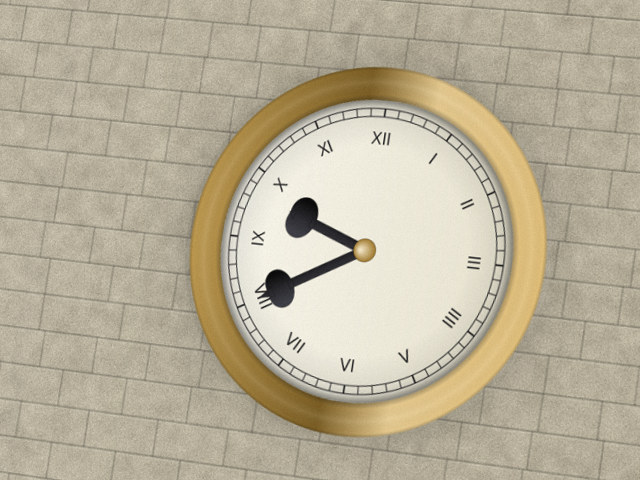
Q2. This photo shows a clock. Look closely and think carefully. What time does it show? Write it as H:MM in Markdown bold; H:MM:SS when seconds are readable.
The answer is **9:40**
